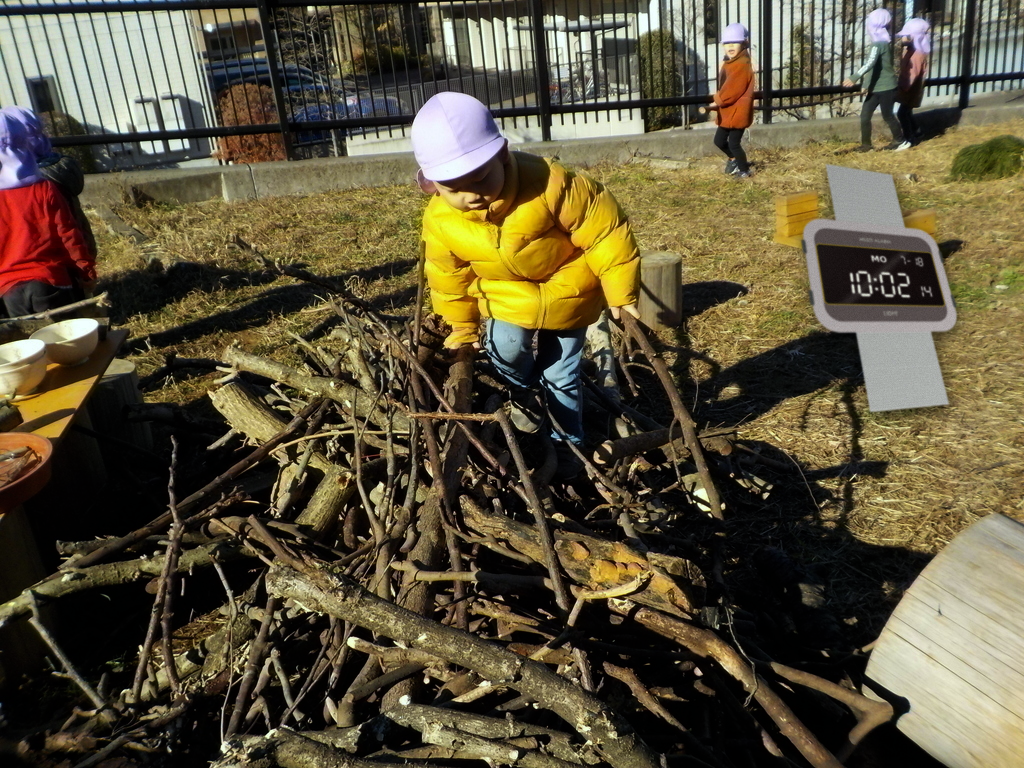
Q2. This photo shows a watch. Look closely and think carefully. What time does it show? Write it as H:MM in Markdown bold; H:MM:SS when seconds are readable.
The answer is **10:02:14**
